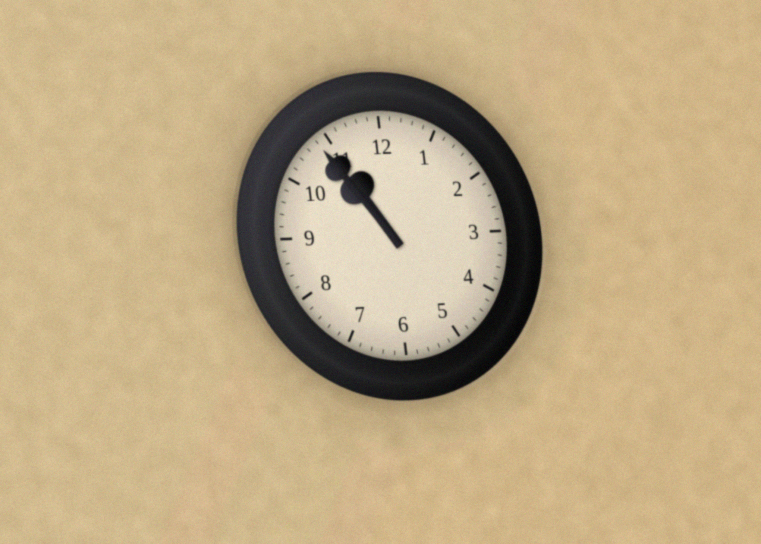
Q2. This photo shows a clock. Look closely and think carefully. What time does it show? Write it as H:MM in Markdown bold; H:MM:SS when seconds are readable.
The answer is **10:54**
